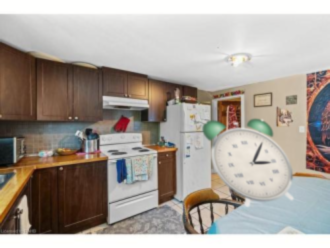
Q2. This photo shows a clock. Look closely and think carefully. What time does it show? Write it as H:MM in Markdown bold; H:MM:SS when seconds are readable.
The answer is **3:07**
